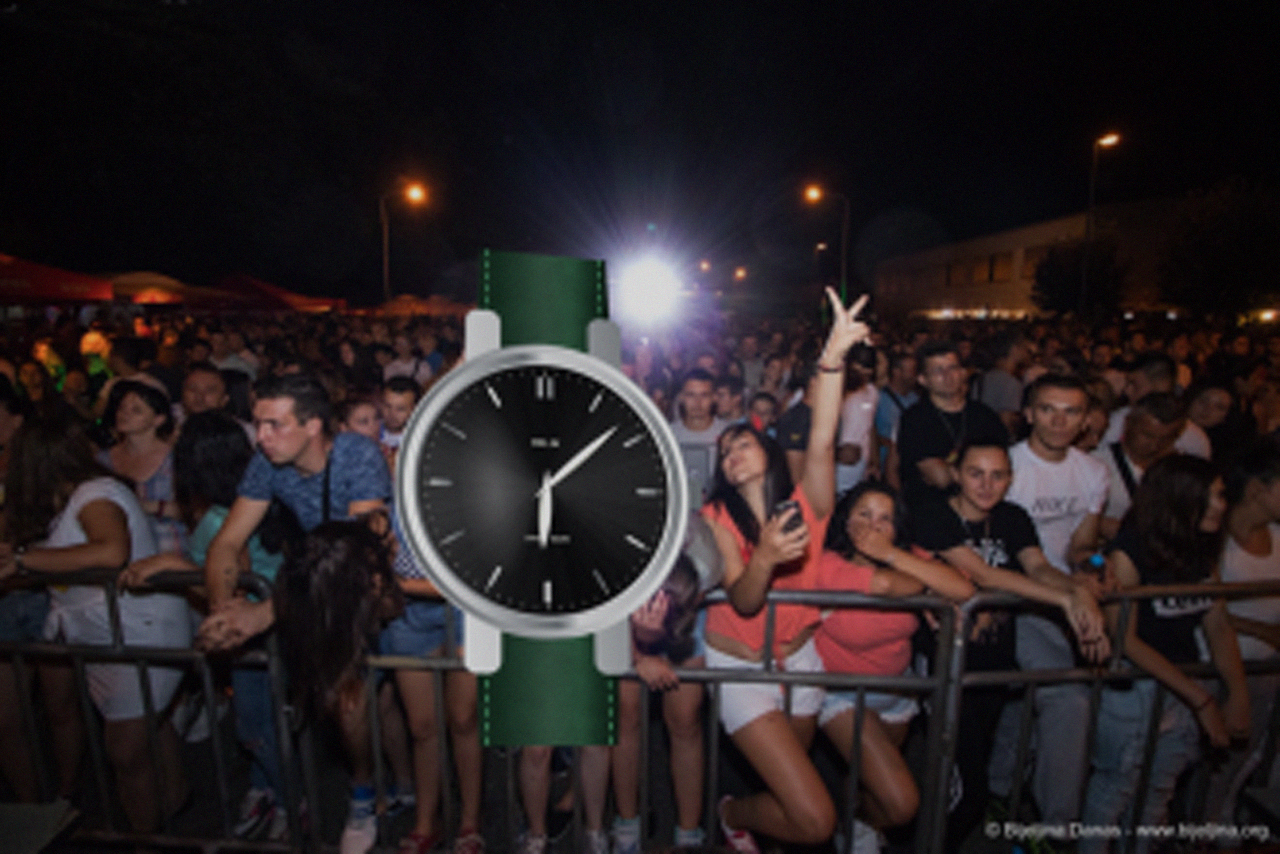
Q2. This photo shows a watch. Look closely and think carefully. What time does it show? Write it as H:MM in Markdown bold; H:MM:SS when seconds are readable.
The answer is **6:08**
